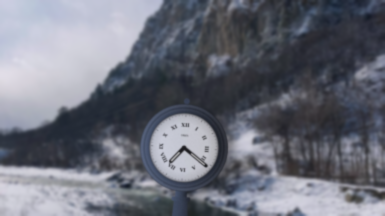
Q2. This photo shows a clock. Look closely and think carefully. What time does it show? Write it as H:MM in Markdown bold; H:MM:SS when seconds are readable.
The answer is **7:21**
